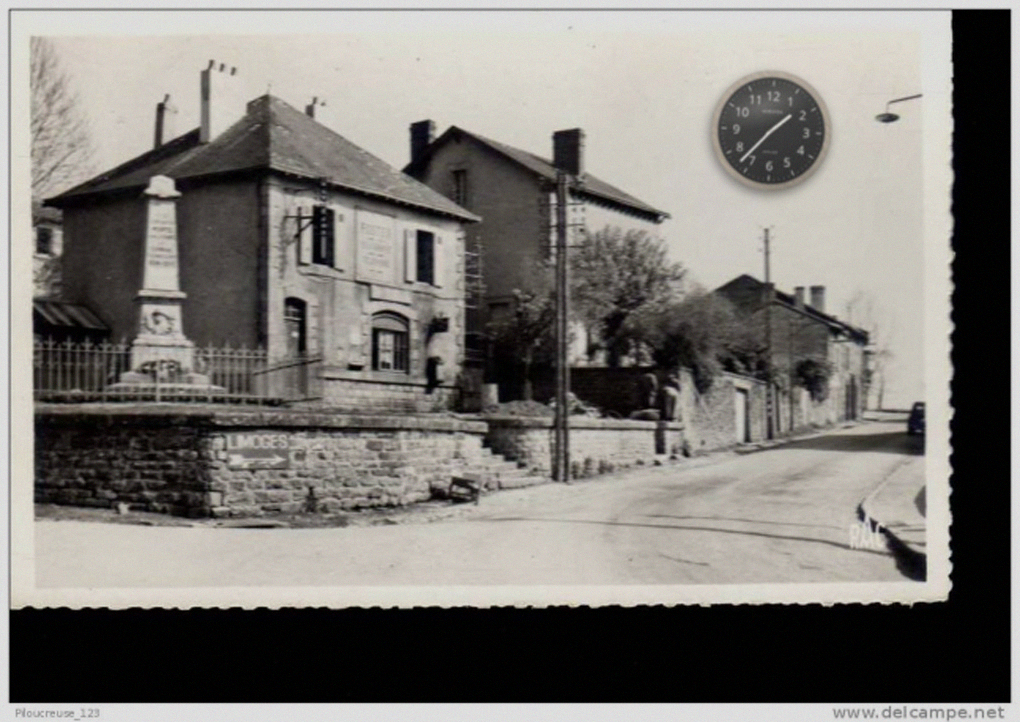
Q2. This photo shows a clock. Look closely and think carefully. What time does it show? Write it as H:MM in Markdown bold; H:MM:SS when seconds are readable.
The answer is **1:37**
